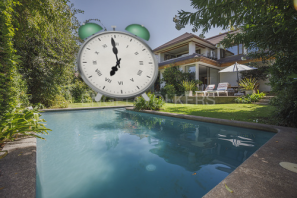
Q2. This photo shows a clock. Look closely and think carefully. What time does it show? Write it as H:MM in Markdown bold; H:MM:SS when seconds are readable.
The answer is **6:59**
